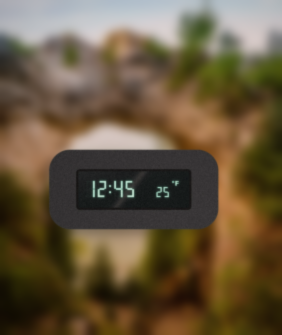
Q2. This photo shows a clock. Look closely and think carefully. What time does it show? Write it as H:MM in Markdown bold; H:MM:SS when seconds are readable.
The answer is **12:45**
